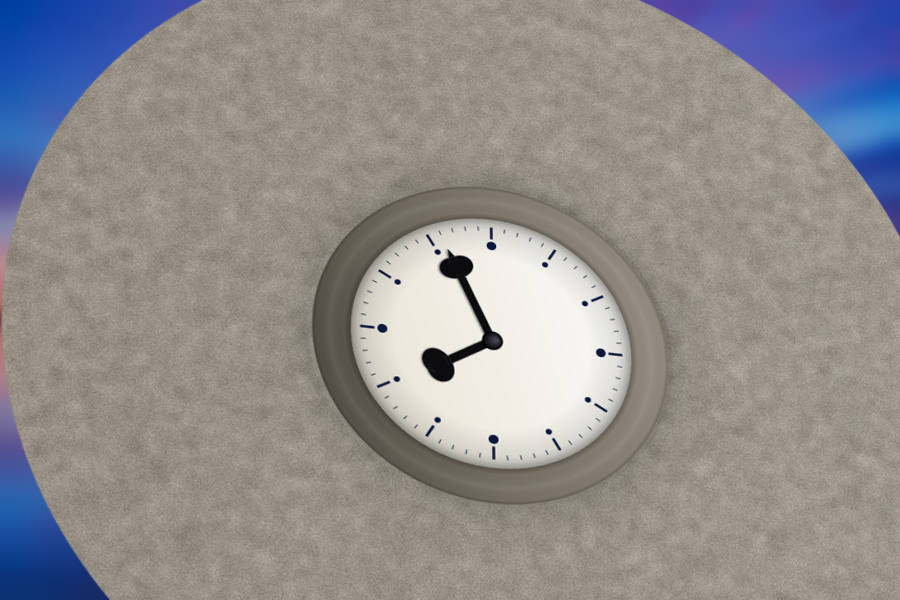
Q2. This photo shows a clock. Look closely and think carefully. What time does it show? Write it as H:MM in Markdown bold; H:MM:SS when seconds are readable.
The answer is **7:56**
